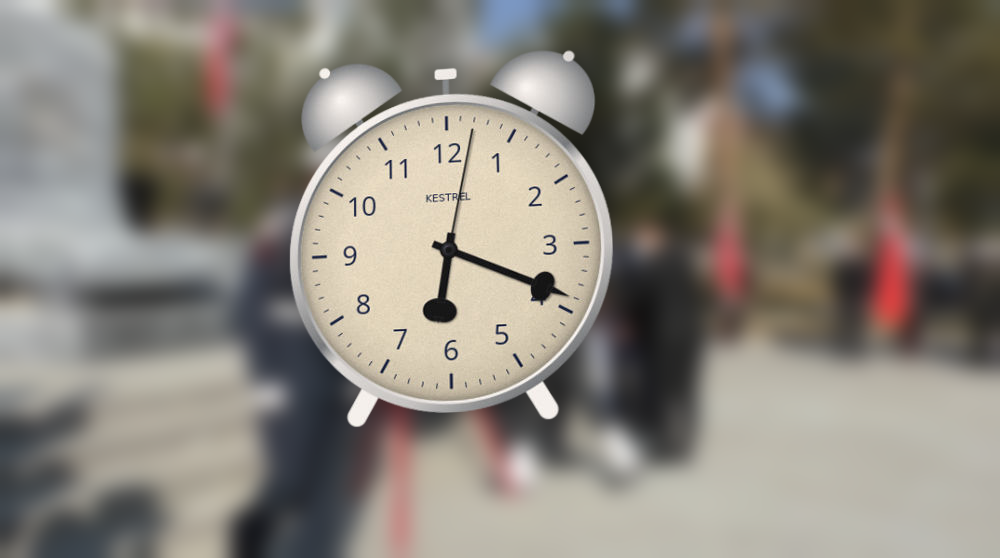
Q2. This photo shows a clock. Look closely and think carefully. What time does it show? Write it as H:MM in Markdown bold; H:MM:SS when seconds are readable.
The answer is **6:19:02**
